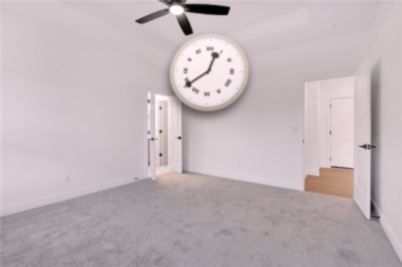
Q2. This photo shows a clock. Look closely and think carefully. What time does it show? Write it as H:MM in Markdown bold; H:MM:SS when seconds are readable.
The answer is **12:39**
